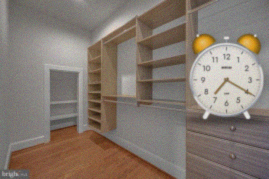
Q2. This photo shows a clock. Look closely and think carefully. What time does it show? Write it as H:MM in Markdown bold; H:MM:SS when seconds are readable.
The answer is **7:20**
